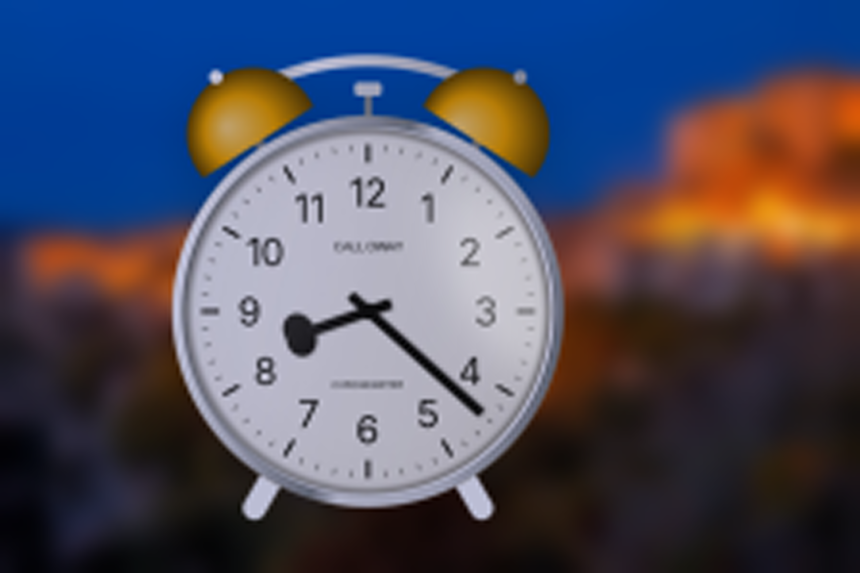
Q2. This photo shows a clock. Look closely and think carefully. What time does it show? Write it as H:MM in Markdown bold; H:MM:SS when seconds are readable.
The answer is **8:22**
